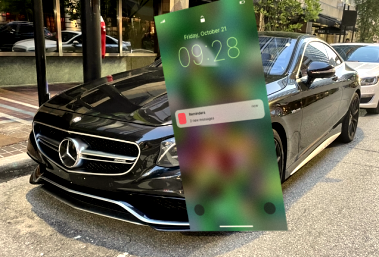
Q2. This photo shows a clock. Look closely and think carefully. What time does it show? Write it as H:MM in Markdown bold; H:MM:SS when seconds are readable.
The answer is **9:28**
